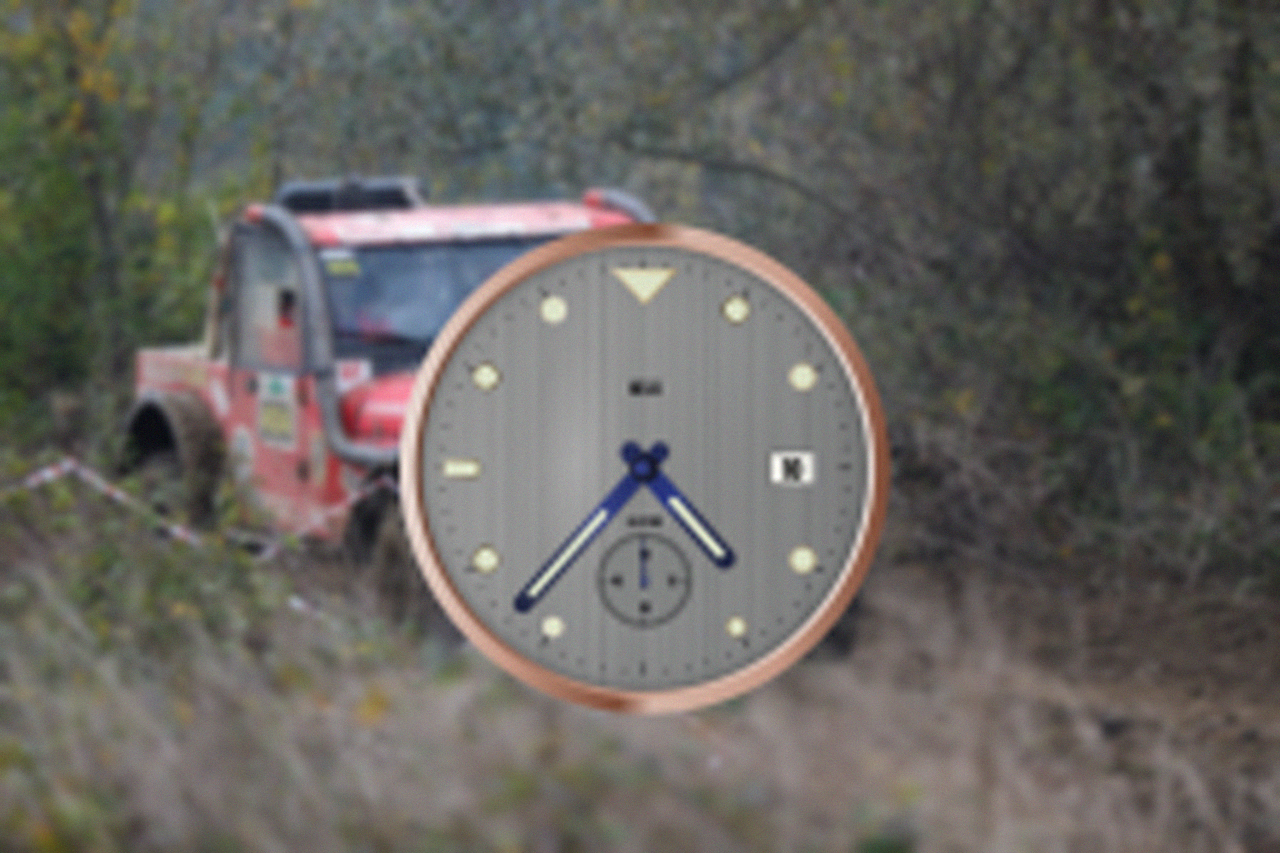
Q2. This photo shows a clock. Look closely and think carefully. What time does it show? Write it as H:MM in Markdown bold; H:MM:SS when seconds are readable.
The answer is **4:37**
